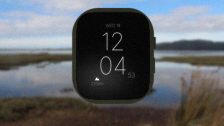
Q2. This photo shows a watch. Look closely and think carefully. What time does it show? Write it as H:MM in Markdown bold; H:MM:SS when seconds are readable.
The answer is **12:04**
